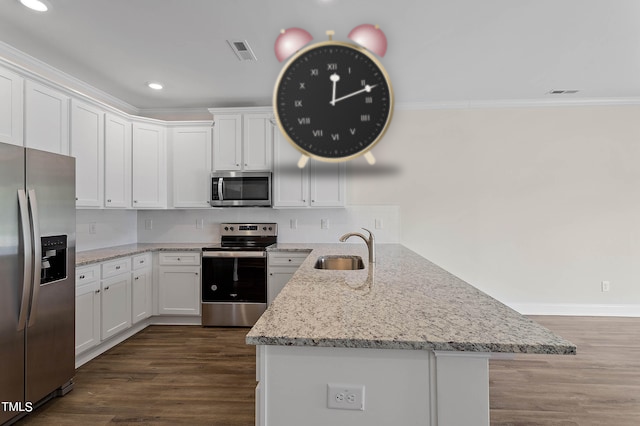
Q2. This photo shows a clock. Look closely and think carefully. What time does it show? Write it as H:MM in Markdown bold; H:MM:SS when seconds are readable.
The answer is **12:12**
